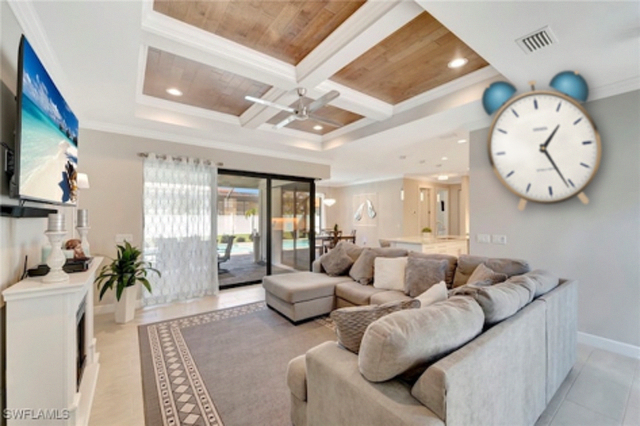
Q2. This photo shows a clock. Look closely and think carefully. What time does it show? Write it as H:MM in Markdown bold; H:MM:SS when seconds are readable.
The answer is **1:26**
